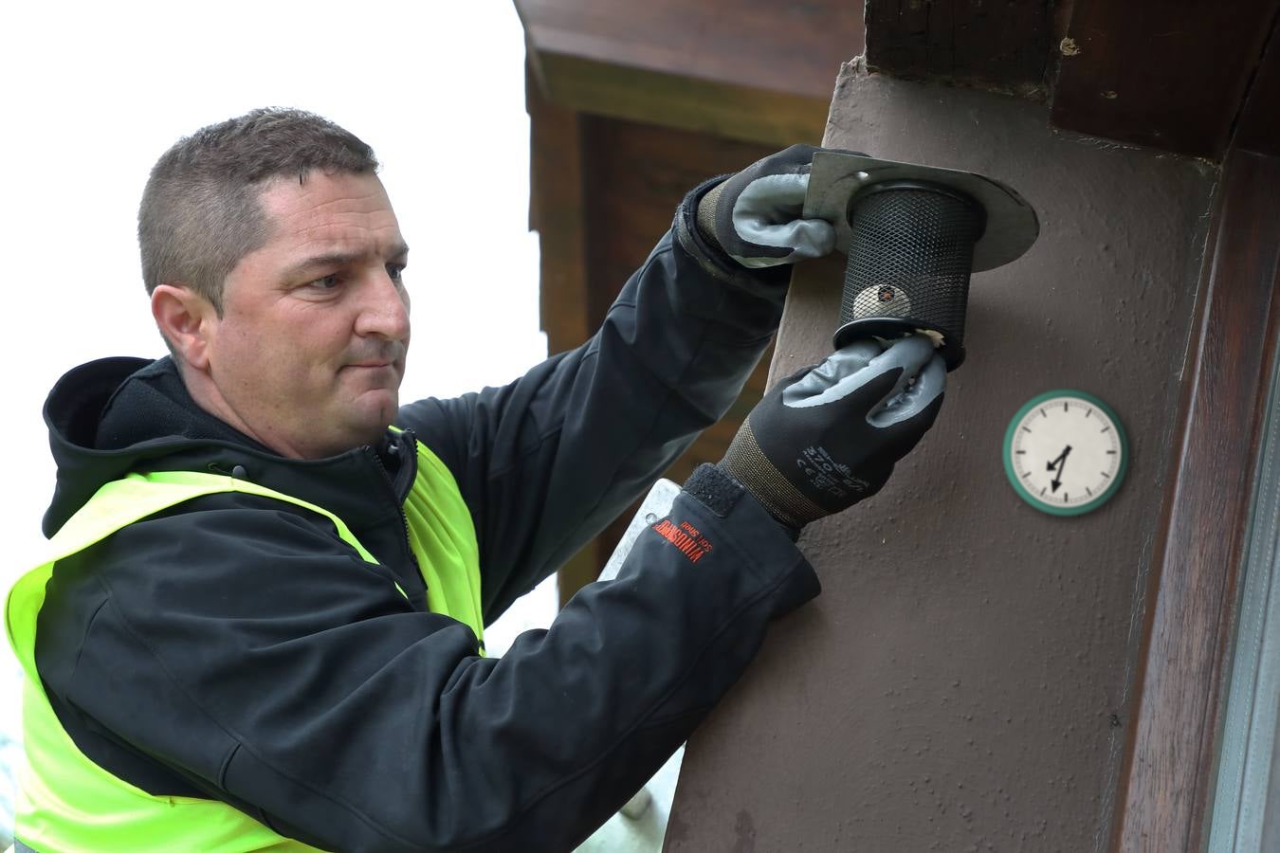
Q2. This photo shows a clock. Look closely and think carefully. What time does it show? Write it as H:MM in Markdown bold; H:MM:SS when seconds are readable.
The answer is **7:33**
